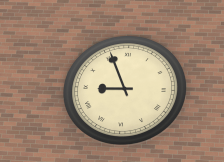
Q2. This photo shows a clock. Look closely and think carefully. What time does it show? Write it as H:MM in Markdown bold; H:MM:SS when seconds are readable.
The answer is **8:56**
